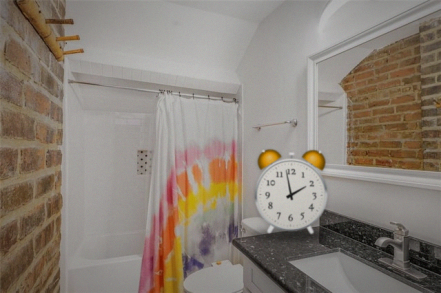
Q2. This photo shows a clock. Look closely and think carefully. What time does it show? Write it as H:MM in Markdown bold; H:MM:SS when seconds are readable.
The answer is **1:58**
